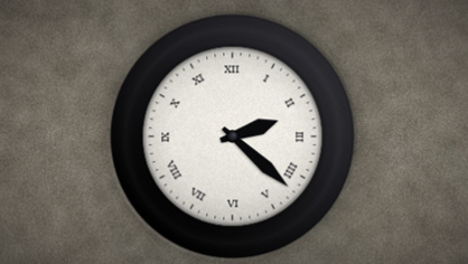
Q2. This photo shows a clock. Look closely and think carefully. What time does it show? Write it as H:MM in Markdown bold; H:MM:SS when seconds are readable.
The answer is **2:22**
